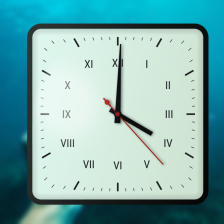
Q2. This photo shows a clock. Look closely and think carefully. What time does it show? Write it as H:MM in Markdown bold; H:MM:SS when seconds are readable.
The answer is **4:00:23**
